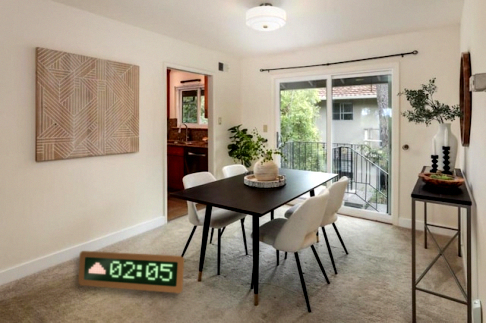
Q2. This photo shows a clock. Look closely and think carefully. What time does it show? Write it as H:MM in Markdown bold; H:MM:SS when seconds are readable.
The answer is **2:05**
